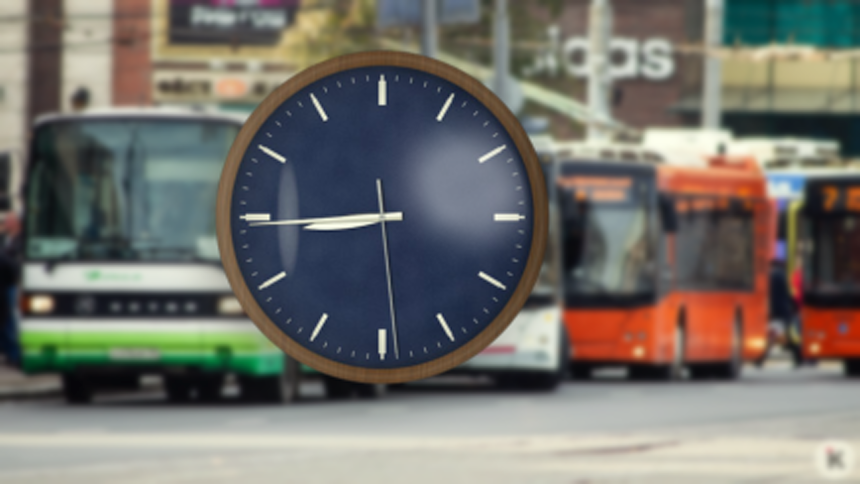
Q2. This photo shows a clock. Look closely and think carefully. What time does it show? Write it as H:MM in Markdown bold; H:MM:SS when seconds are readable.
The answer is **8:44:29**
